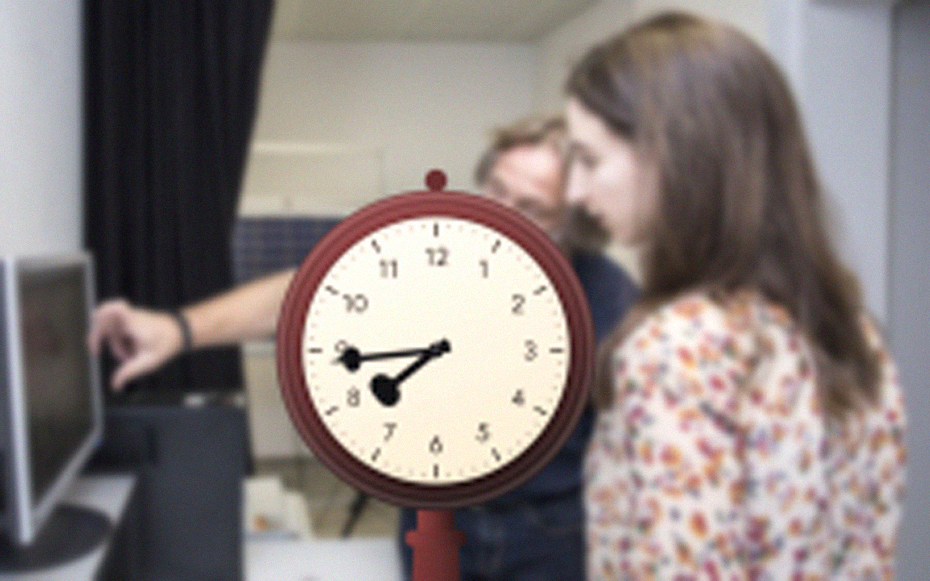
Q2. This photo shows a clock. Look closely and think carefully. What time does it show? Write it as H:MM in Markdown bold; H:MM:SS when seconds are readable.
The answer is **7:44**
